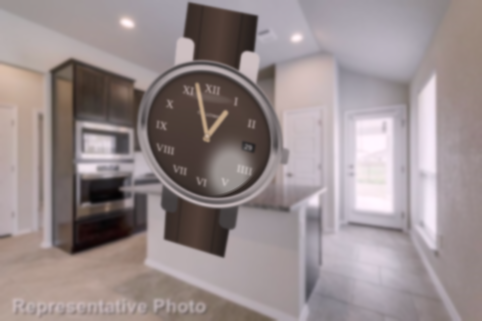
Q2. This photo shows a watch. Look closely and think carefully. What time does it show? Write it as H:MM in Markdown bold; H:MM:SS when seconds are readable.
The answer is **12:57**
